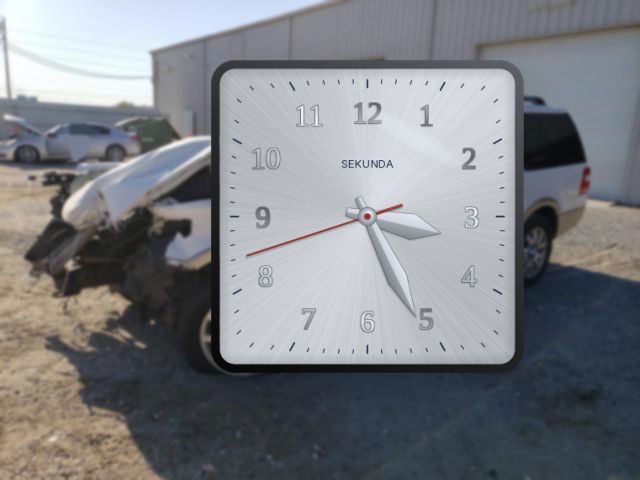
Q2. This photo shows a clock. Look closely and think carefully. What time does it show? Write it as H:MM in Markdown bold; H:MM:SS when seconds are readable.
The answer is **3:25:42**
